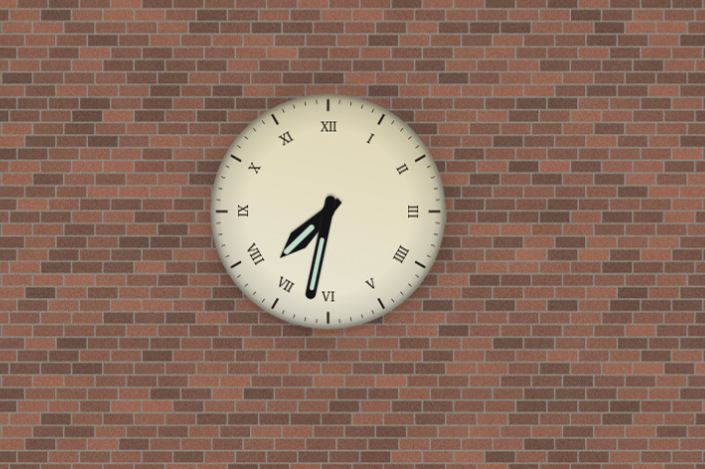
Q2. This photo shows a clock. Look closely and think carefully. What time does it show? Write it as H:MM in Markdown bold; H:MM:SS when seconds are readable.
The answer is **7:32**
